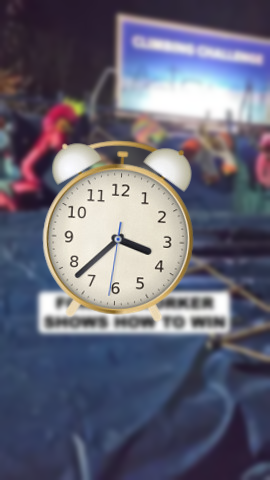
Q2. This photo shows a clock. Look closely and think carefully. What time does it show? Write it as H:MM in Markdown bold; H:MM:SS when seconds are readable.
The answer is **3:37:31**
